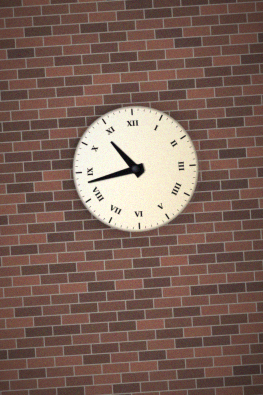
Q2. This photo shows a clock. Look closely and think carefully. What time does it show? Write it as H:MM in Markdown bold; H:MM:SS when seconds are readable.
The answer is **10:43**
